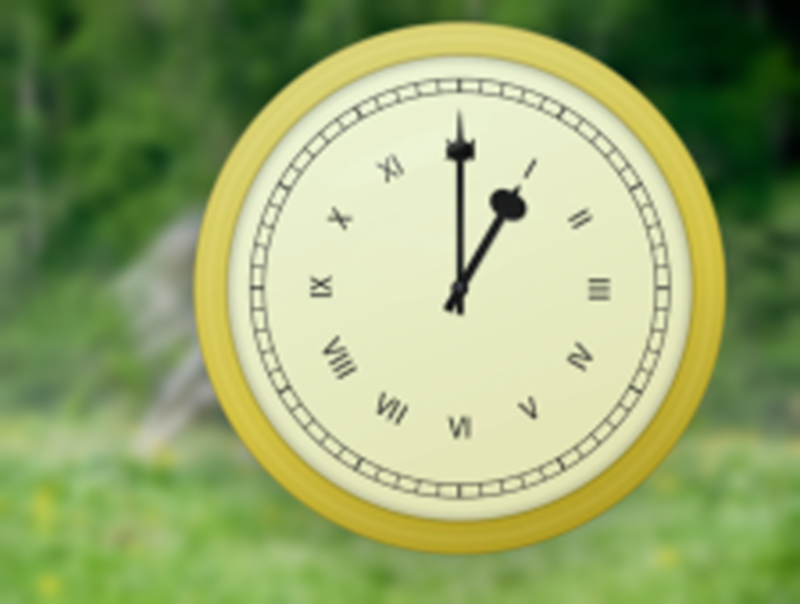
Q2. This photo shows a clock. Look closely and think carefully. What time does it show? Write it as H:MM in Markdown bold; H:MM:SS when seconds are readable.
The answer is **1:00**
